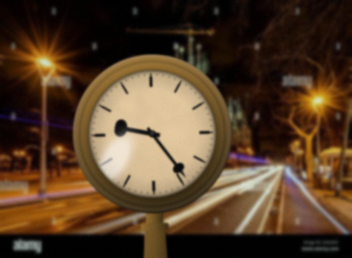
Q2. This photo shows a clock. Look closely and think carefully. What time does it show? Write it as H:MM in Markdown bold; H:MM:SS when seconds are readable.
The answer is **9:24**
